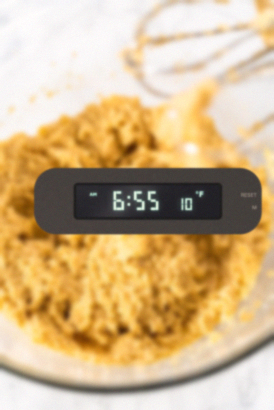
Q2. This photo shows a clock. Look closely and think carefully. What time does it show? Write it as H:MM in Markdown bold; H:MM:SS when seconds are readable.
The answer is **6:55**
